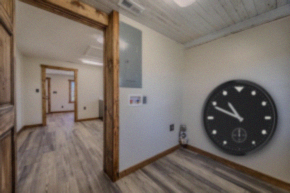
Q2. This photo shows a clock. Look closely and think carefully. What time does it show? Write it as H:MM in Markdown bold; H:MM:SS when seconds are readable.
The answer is **10:49**
